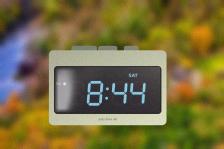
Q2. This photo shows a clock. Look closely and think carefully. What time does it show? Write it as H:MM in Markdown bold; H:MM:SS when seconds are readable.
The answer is **8:44**
